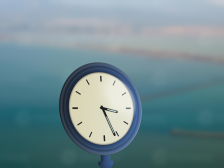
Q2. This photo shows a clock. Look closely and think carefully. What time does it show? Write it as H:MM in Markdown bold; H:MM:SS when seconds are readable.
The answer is **3:26**
